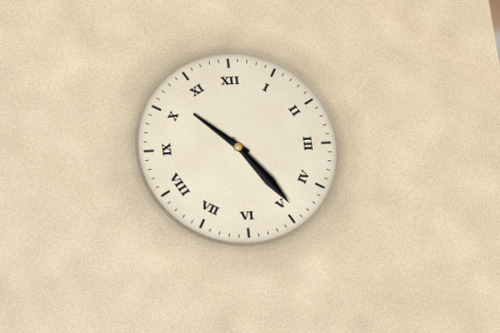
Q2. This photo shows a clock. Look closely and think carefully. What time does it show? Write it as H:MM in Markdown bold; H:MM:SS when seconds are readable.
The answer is **10:24**
